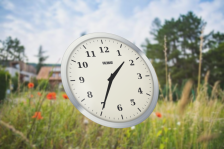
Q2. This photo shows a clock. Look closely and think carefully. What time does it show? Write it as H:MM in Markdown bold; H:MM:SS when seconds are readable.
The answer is **1:35**
